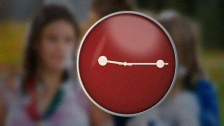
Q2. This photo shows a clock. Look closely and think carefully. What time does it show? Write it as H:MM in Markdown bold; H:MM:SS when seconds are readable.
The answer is **9:15**
